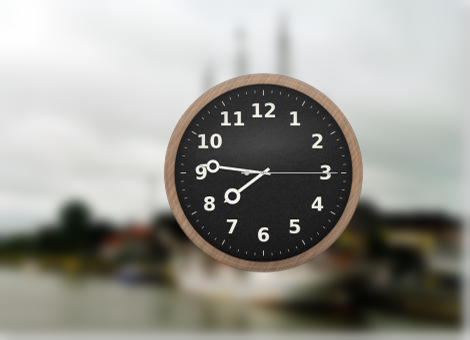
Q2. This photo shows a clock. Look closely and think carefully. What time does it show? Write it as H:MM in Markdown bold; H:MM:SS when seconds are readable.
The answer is **7:46:15**
